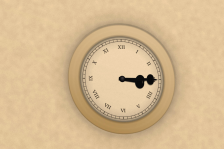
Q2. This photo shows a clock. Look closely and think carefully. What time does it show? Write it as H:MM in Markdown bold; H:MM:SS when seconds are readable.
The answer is **3:15**
